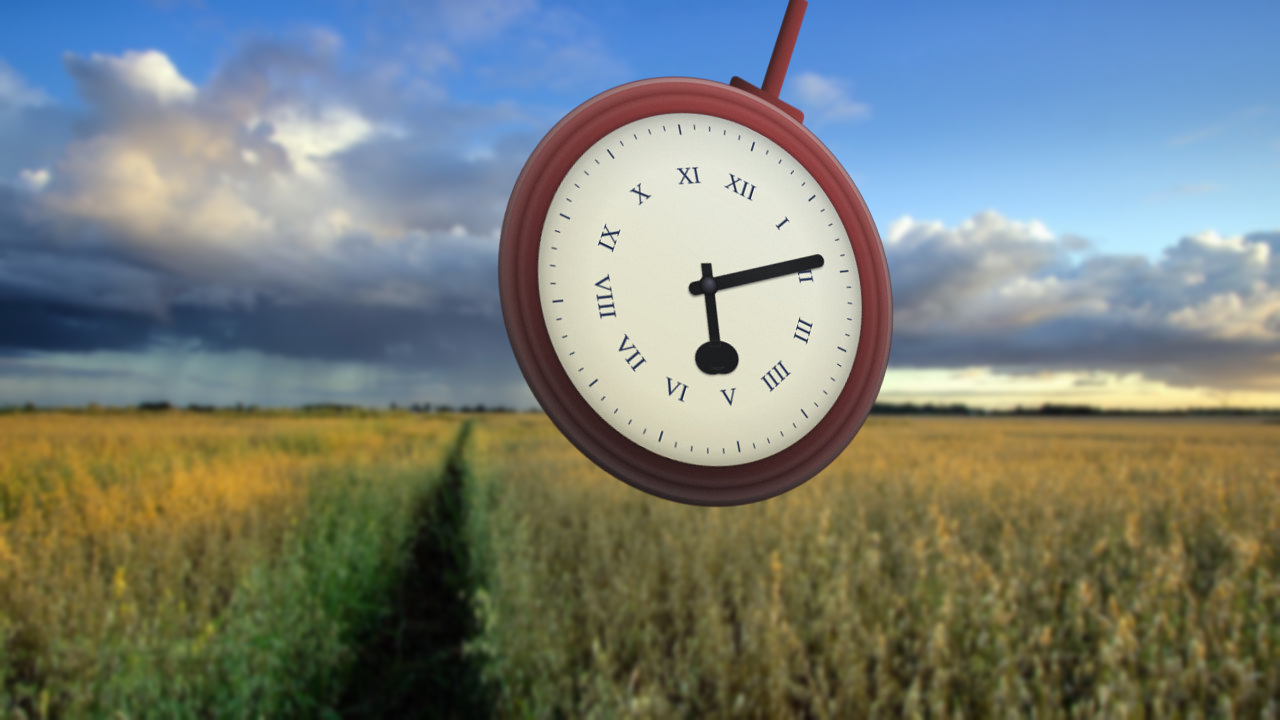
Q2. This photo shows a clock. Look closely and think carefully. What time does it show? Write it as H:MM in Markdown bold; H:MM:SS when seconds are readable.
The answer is **5:09**
